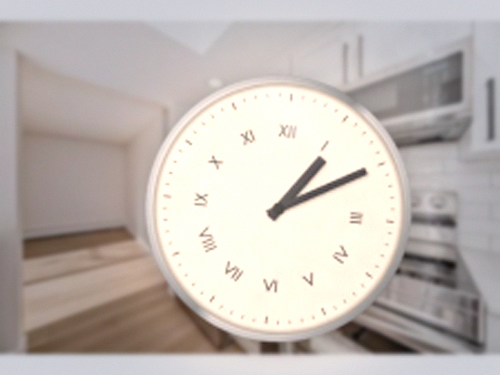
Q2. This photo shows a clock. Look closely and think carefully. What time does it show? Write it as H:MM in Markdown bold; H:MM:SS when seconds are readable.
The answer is **1:10**
